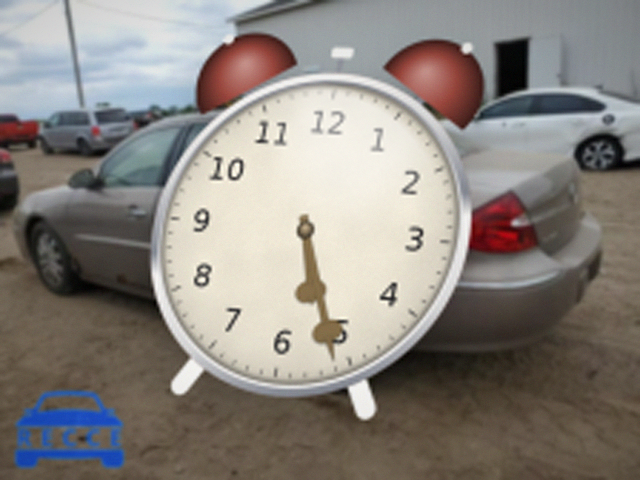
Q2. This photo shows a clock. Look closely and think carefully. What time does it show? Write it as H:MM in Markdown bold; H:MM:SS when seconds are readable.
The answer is **5:26**
